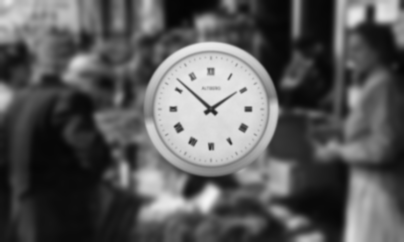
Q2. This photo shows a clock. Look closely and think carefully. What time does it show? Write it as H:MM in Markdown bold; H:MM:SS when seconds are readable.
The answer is **1:52**
